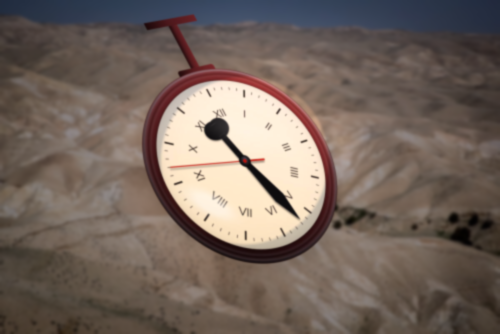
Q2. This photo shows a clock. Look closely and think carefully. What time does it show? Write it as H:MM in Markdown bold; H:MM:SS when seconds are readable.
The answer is **11:26:47**
